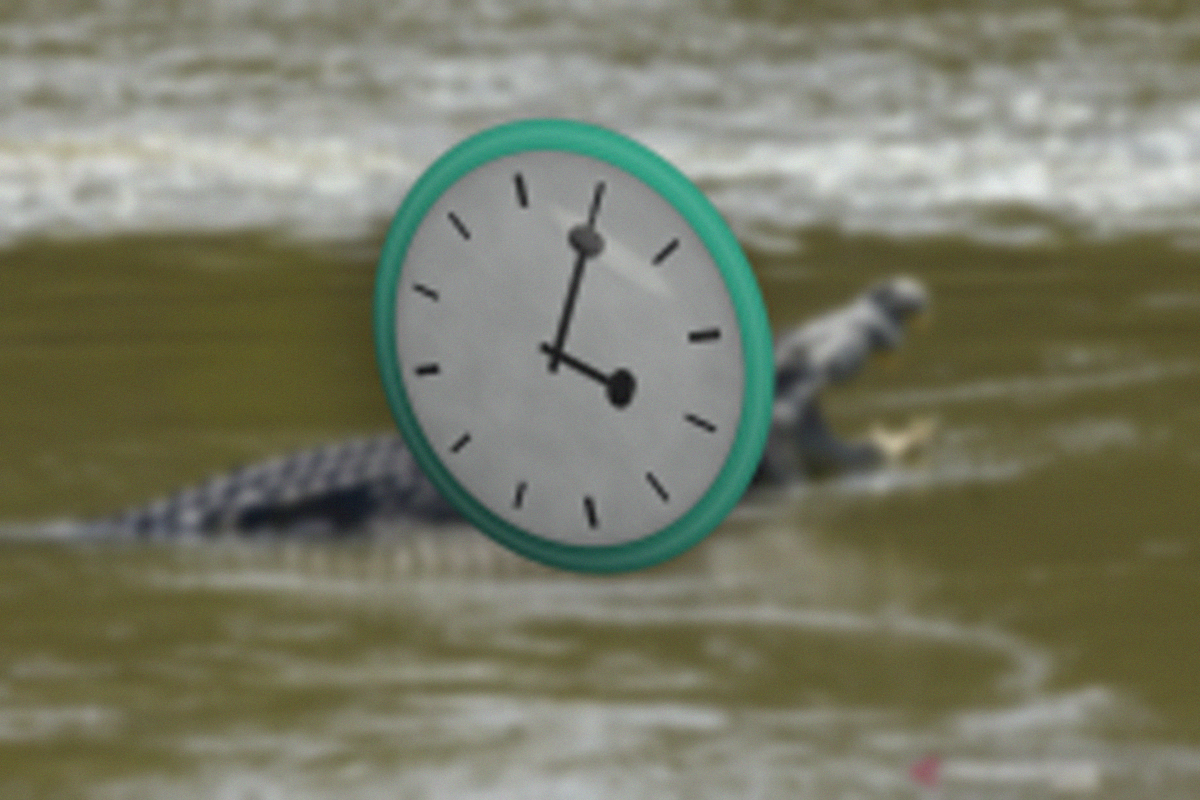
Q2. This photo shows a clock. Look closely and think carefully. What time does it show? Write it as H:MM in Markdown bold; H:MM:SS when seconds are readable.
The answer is **4:05**
